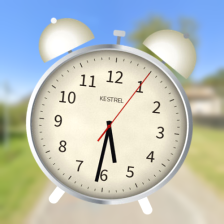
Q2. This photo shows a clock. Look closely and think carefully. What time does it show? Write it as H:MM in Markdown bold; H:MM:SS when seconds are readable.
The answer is **5:31:05**
